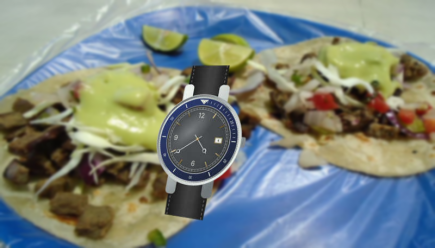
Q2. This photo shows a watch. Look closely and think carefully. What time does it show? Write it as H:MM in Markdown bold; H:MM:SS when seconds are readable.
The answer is **4:39**
